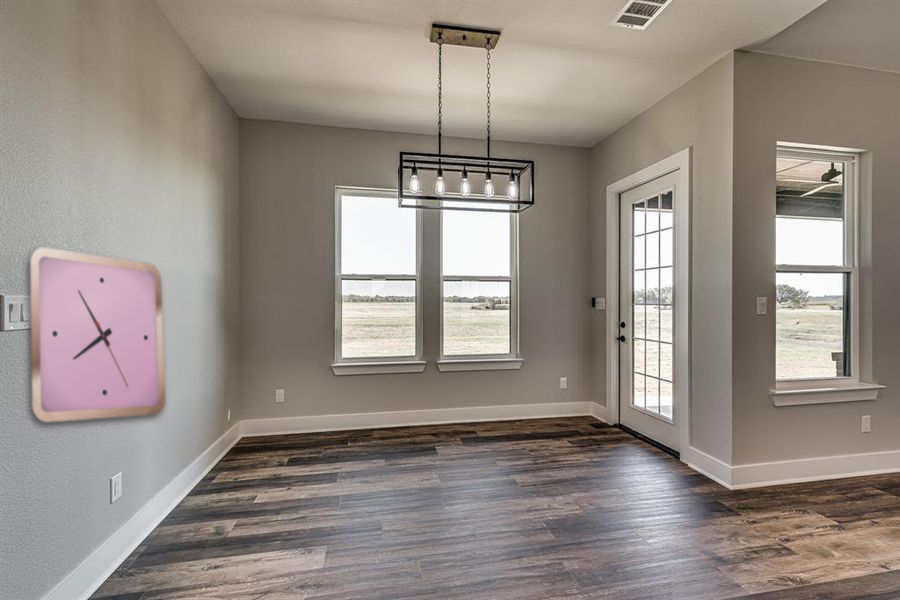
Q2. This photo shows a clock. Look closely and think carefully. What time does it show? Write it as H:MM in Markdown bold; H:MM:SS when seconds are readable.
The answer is **7:54:25**
